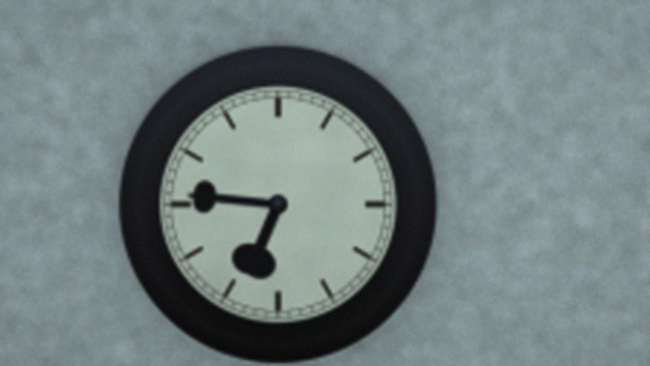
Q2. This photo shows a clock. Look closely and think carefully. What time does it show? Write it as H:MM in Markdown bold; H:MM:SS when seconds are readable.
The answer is **6:46**
